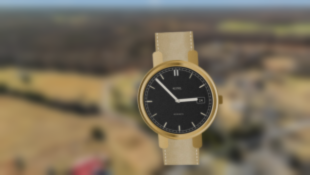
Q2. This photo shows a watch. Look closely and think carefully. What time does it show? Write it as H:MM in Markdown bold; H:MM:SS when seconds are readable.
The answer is **2:53**
